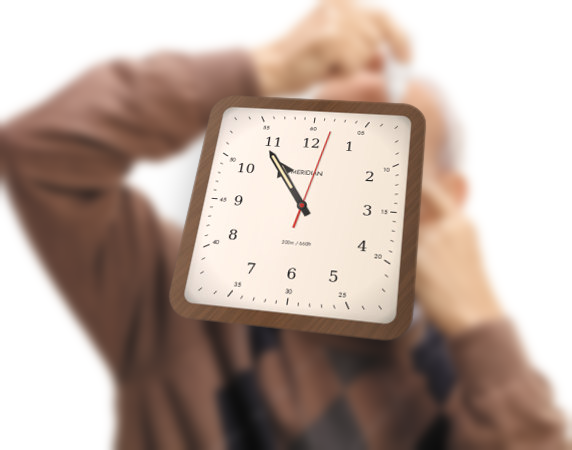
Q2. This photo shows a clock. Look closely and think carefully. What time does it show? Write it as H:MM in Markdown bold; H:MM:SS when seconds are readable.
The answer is **10:54:02**
